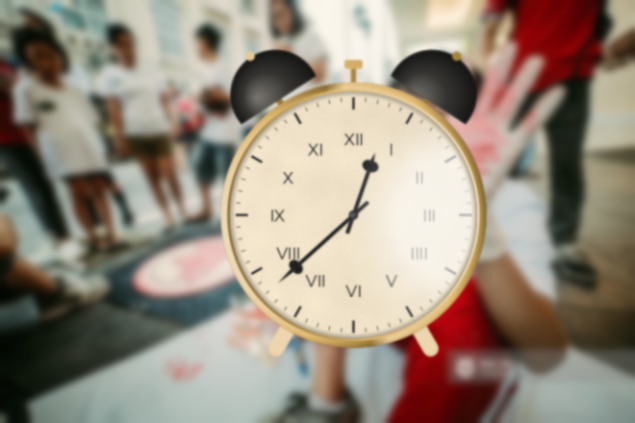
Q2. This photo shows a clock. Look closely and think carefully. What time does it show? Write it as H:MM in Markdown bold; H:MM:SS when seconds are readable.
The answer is **12:38**
